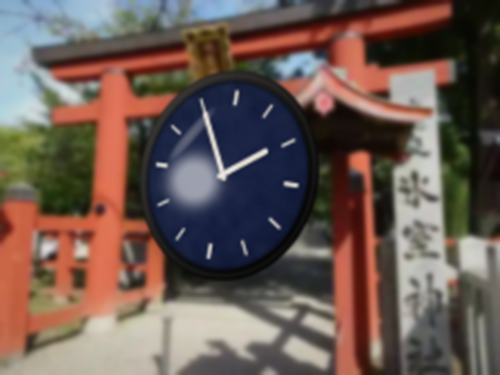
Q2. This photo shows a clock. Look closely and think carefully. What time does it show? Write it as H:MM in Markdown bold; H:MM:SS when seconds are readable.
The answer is **1:55**
